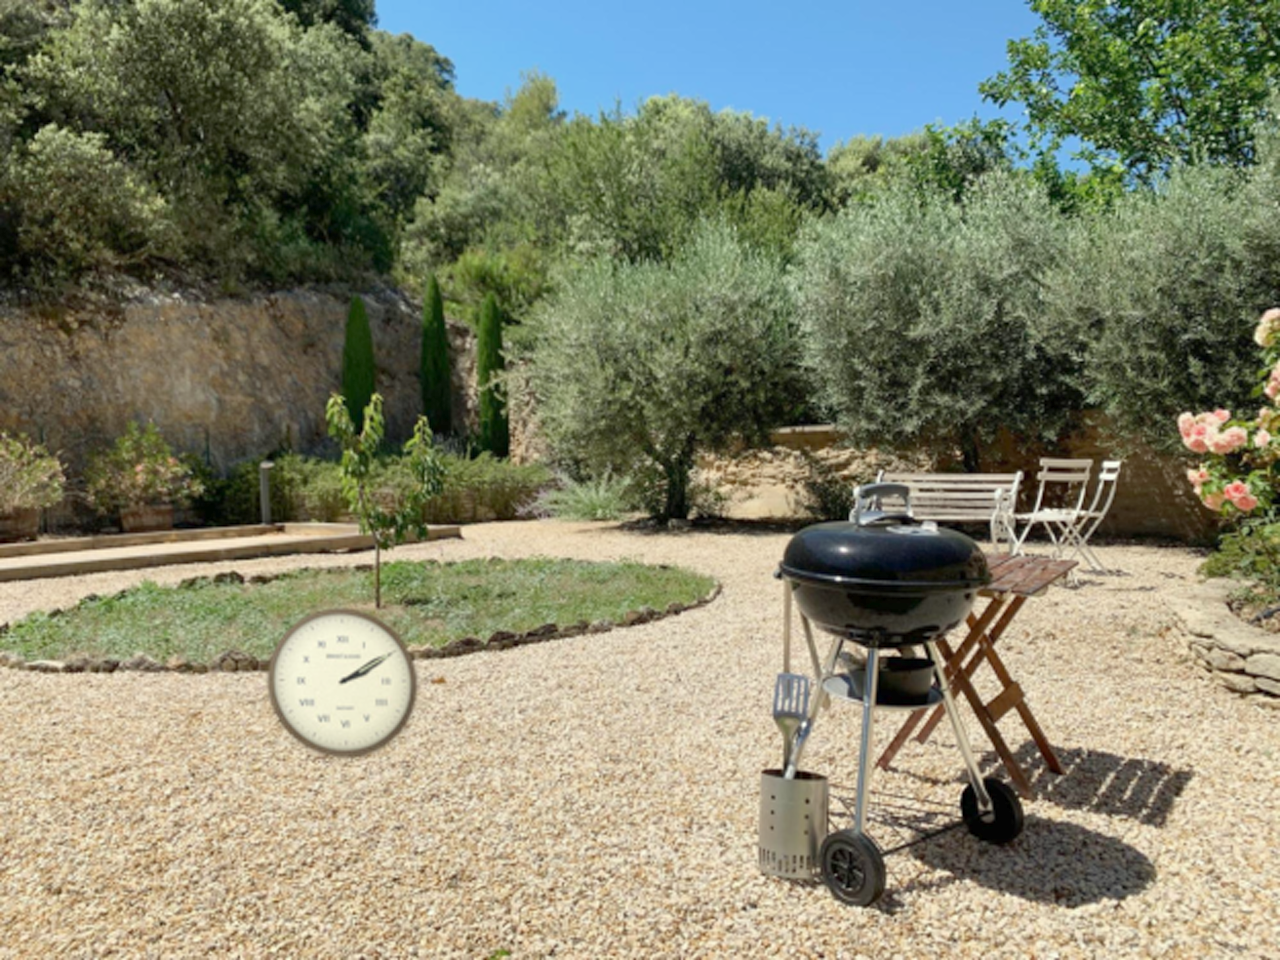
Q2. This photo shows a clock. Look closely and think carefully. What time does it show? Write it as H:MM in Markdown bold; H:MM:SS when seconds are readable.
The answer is **2:10**
